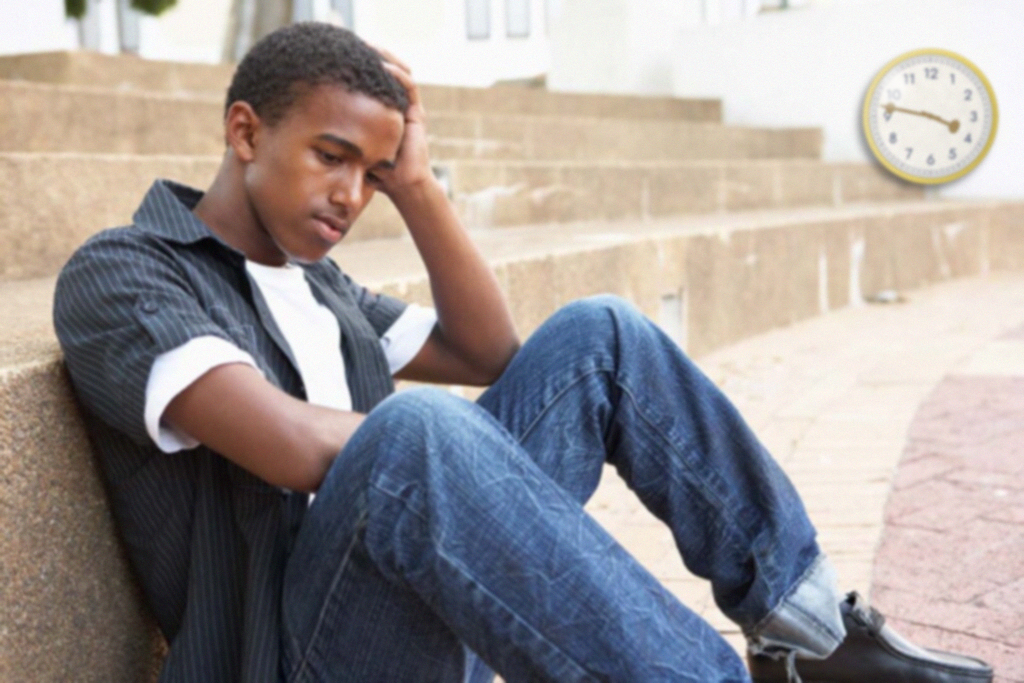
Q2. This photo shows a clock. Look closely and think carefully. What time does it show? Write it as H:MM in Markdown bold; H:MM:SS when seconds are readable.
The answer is **3:47**
